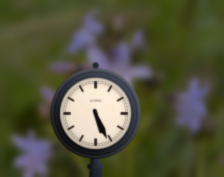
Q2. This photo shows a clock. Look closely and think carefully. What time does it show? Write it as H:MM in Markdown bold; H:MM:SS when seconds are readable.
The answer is **5:26**
